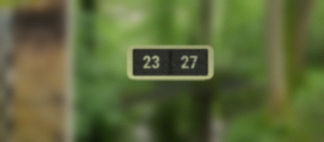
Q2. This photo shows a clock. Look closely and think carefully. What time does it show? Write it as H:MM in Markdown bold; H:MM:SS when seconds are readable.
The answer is **23:27**
